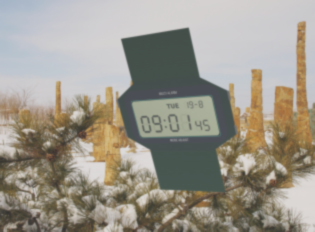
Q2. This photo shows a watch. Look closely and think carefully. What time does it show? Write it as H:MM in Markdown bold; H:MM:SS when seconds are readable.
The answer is **9:01:45**
